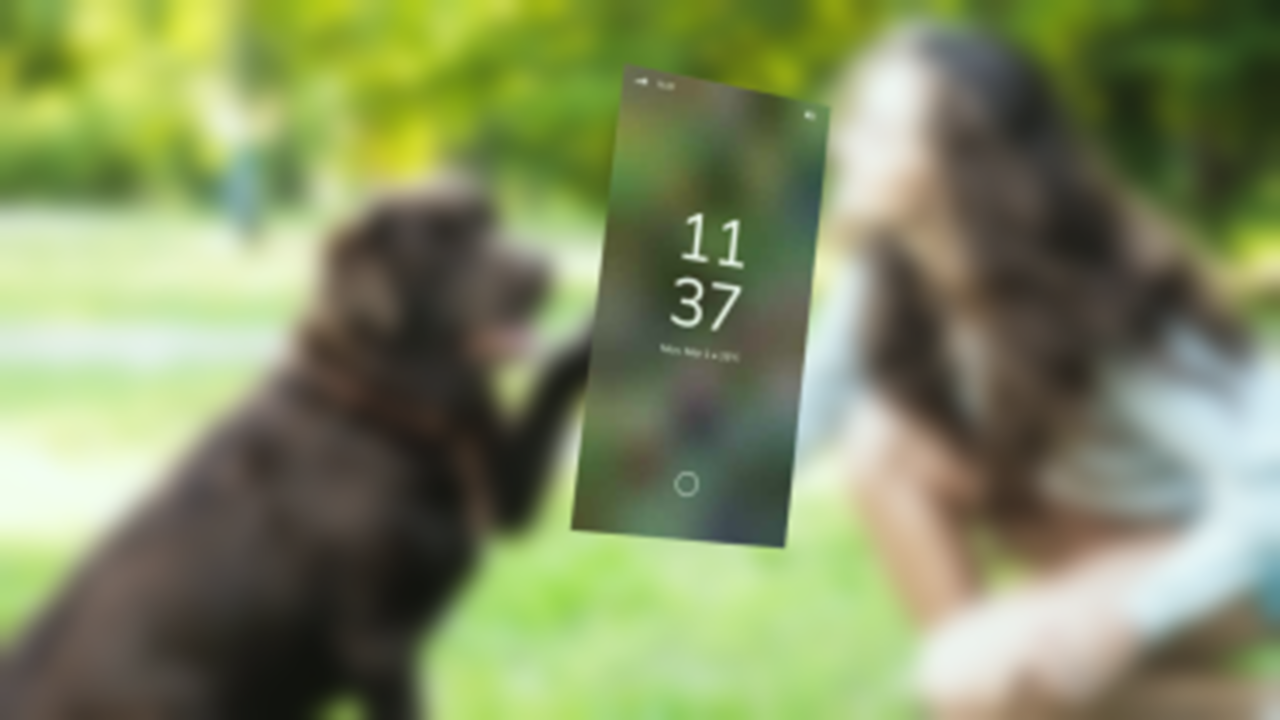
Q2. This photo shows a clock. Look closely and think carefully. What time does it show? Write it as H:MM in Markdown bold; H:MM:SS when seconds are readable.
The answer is **11:37**
